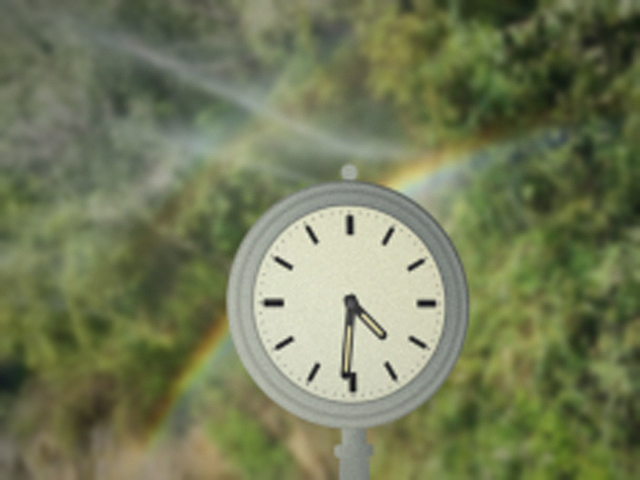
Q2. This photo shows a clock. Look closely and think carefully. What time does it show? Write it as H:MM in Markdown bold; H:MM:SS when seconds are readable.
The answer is **4:31**
